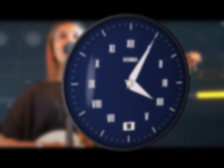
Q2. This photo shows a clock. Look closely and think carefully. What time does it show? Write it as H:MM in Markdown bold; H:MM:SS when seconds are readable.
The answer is **4:05**
